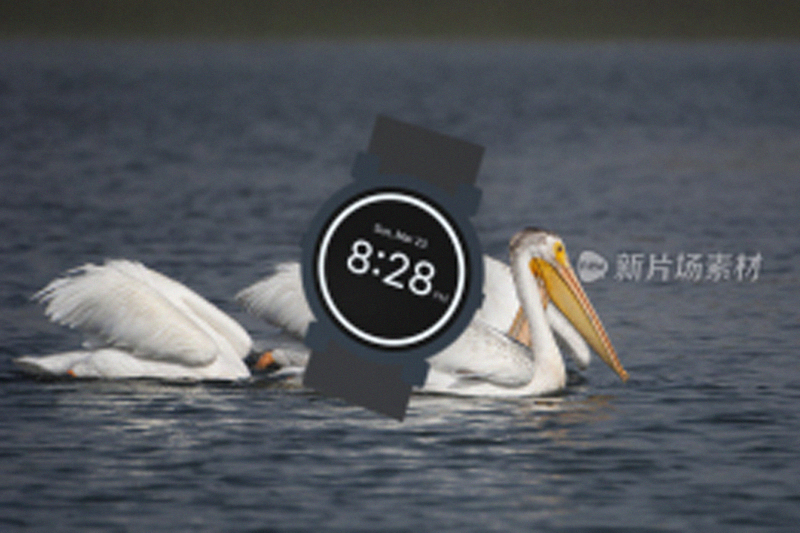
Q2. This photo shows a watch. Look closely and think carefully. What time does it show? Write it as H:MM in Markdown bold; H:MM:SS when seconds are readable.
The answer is **8:28**
